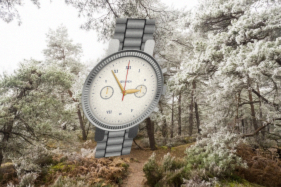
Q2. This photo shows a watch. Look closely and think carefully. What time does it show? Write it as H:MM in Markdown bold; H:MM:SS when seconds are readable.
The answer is **2:54**
